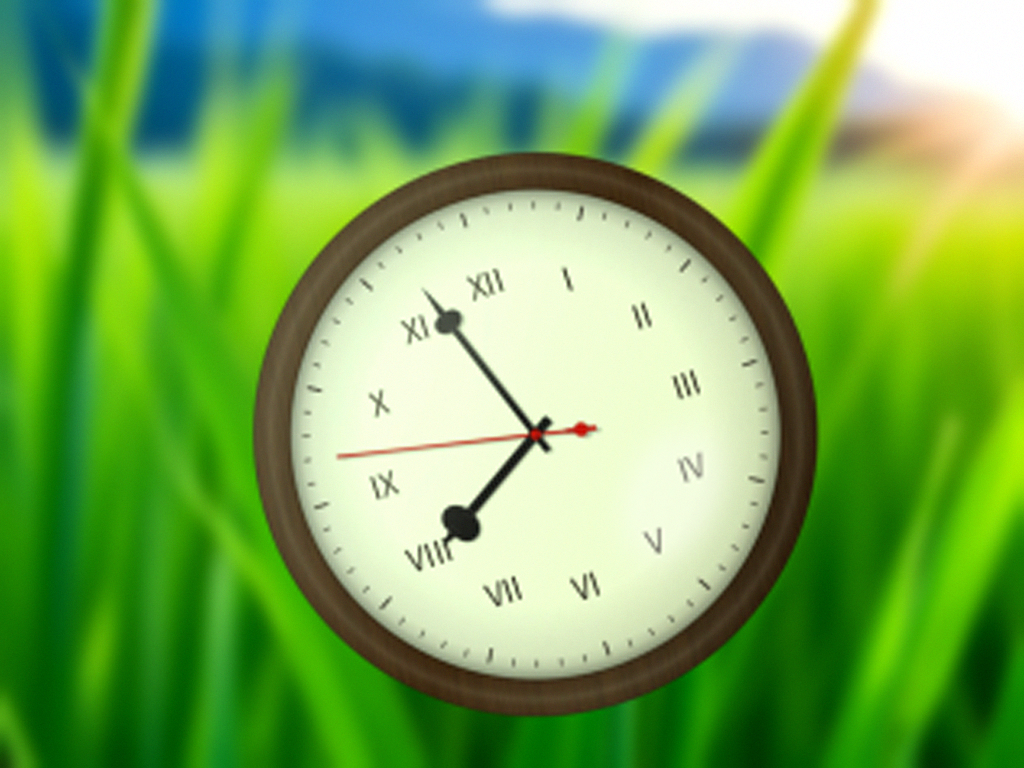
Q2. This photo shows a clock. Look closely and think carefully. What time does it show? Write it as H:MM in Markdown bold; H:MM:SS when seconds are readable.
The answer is **7:56:47**
